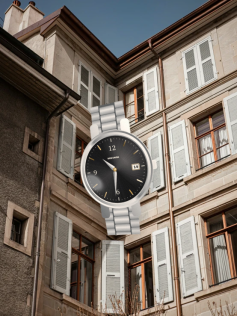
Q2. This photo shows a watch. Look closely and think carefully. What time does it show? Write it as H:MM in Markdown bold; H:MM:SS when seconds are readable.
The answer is **10:31**
